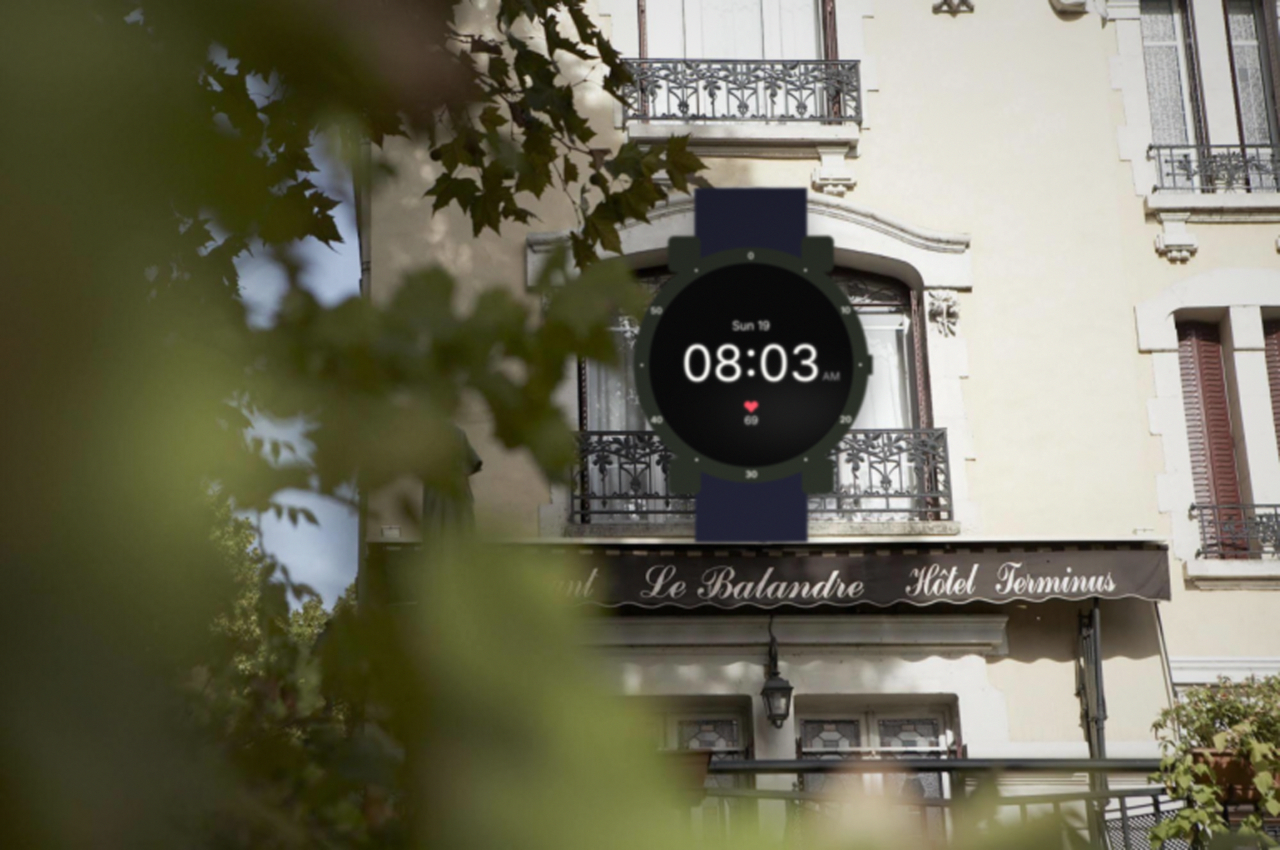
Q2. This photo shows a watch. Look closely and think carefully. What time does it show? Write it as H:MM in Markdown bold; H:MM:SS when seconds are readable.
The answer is **8:03**
